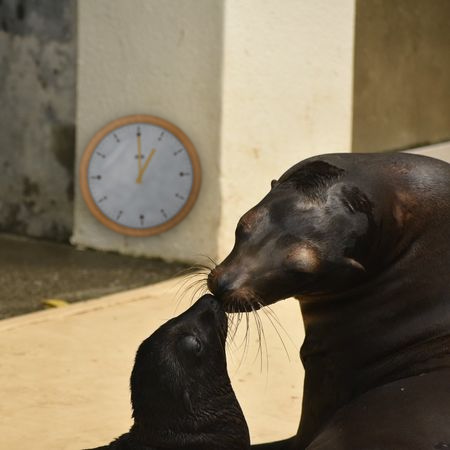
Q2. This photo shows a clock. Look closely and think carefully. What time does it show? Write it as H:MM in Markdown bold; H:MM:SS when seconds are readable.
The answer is **1:00**
